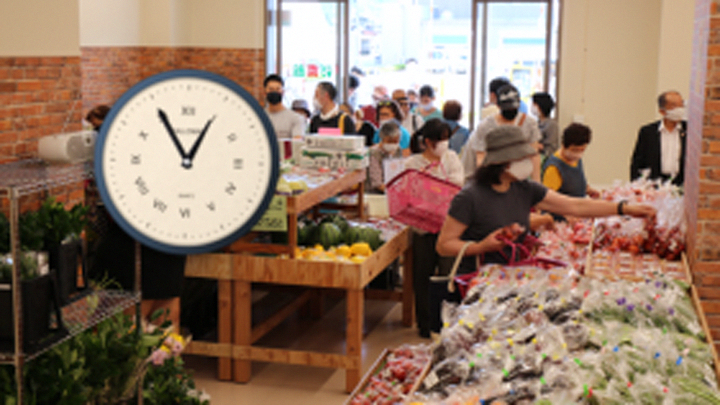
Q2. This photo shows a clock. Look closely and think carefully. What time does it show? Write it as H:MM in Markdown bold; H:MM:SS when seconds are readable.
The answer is **12:55**
